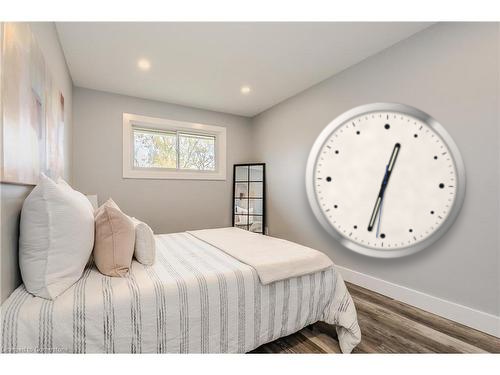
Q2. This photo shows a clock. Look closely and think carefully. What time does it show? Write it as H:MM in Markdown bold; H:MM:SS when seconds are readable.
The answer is **12:32:31**
